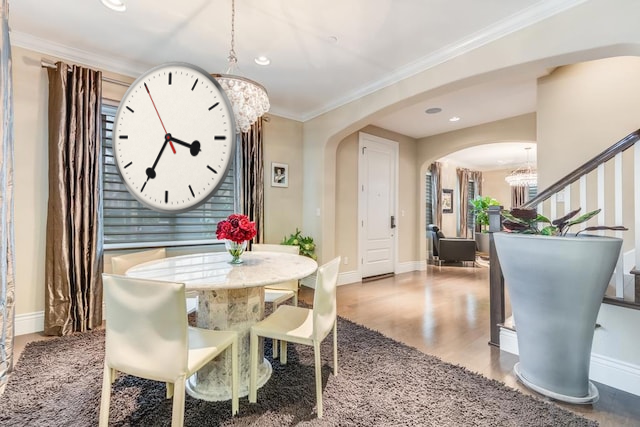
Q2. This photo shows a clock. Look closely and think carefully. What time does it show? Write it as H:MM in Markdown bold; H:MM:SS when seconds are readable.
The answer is **3:34:55**
